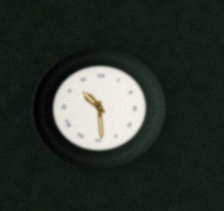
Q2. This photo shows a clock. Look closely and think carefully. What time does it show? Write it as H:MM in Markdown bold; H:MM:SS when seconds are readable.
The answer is **10:29**
